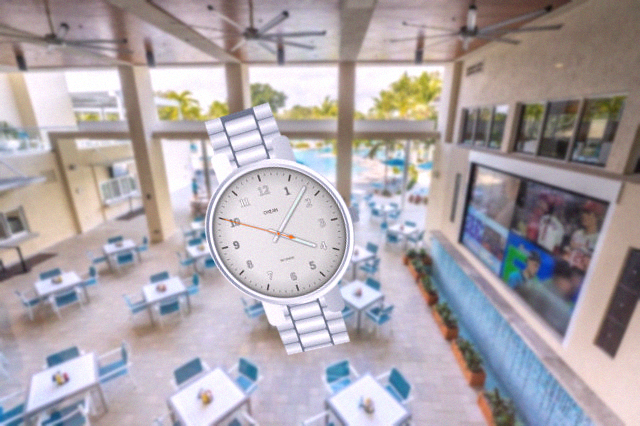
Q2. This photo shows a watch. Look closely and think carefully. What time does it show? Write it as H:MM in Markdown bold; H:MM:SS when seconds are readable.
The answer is **4:07:50**
